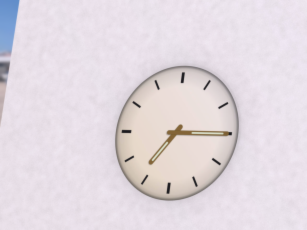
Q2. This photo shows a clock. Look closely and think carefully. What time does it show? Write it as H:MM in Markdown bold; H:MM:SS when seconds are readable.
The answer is **7:15**
